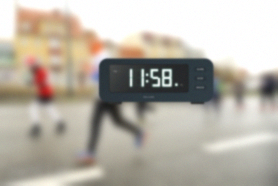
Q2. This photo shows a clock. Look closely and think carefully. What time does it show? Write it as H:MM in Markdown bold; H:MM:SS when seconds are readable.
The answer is **11:58**
